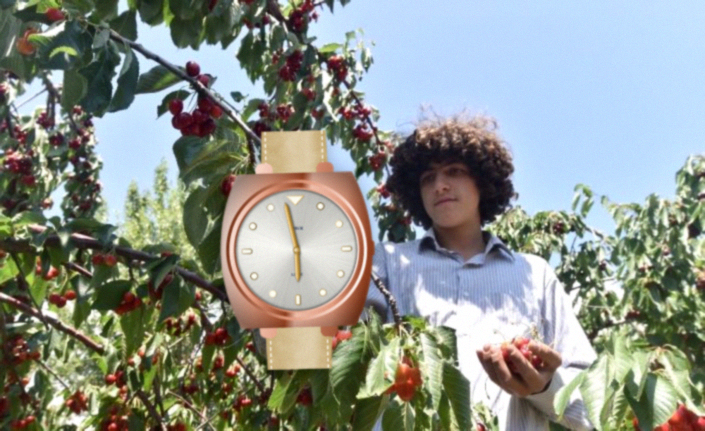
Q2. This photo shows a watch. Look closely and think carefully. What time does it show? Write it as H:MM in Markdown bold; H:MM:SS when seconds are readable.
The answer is **5:58**
